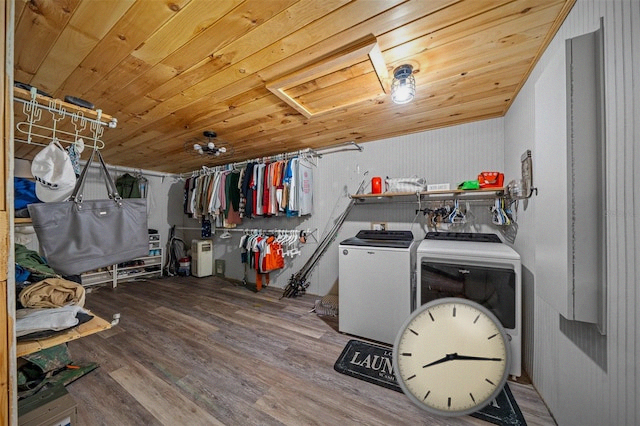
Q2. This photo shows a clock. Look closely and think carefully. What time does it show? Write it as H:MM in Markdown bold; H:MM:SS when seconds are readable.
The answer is **8:15**
